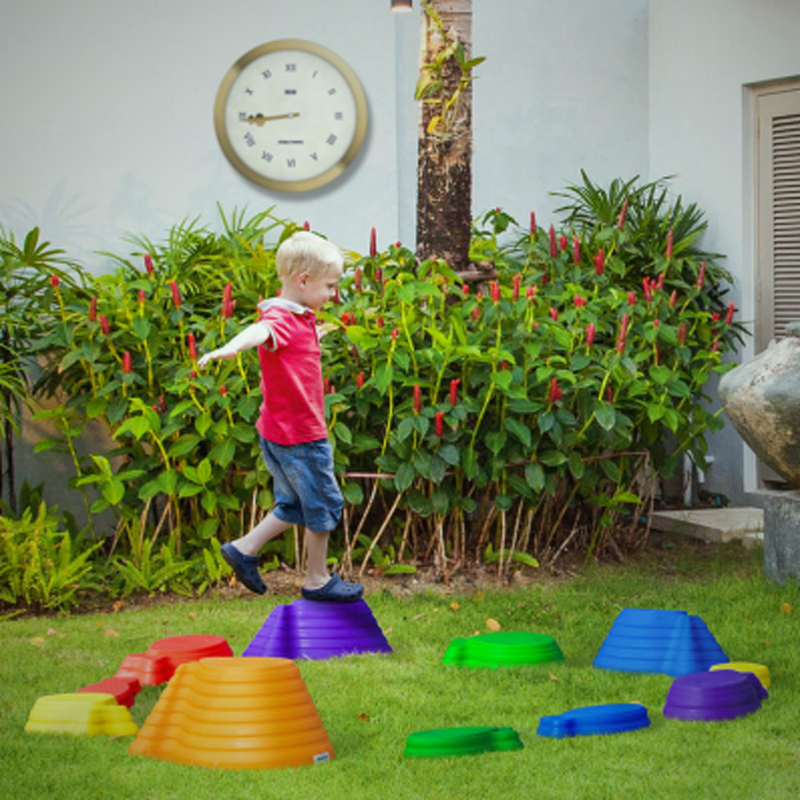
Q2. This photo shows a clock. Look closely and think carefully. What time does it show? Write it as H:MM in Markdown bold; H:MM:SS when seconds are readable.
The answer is **8:44**
